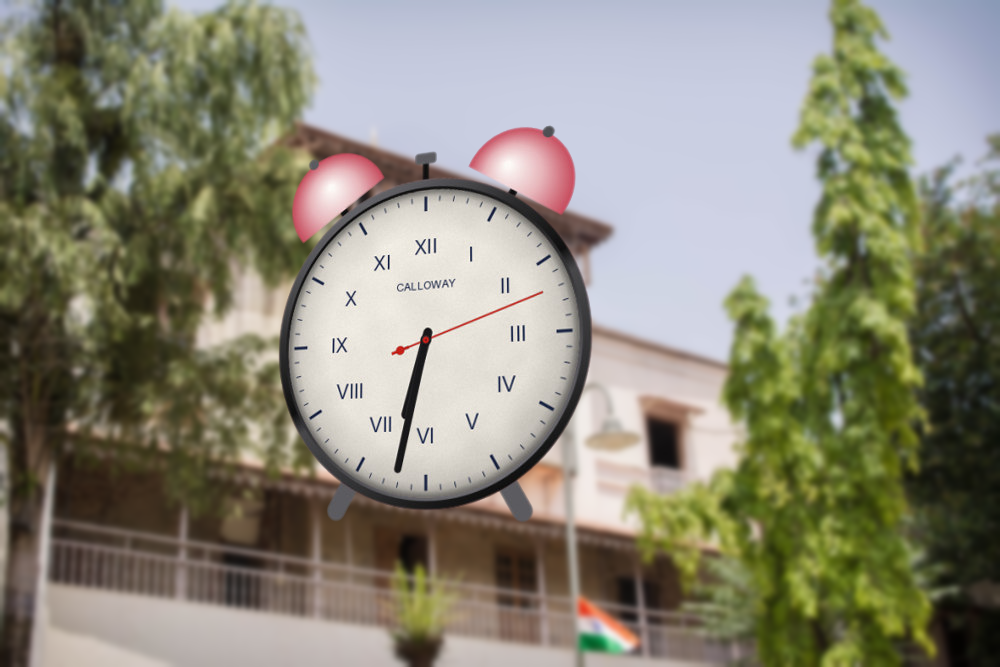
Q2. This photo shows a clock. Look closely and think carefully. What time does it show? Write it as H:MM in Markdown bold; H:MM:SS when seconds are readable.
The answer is **6:32:12**
